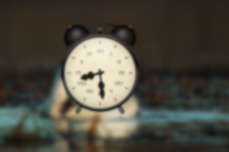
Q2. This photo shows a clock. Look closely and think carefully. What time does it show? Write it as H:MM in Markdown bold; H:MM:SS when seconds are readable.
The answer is **8:29**
